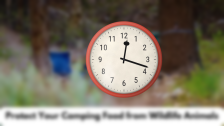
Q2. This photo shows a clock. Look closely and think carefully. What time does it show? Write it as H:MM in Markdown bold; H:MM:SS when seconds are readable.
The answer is **12:18**
